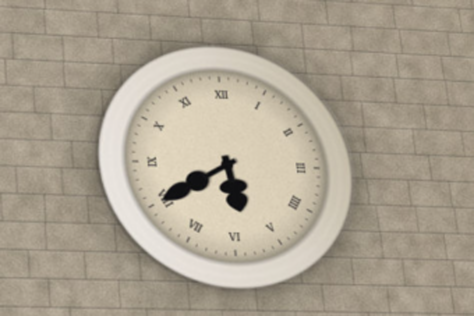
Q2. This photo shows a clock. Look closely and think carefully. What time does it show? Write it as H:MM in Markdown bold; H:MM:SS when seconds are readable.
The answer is **5:40**
